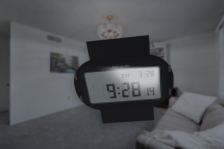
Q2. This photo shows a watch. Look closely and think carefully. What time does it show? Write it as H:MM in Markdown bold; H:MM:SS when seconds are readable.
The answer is **9:28:14**
